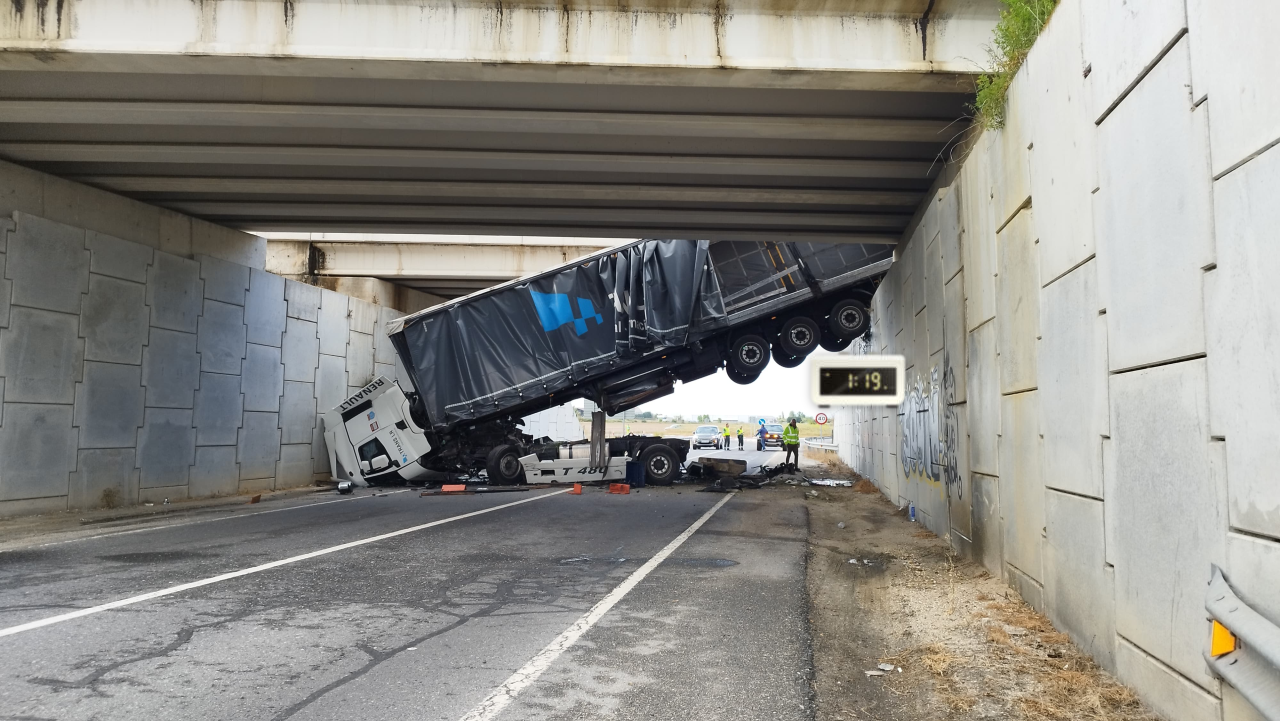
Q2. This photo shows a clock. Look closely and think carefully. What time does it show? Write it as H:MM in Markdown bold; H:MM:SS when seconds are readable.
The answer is **1:19**
